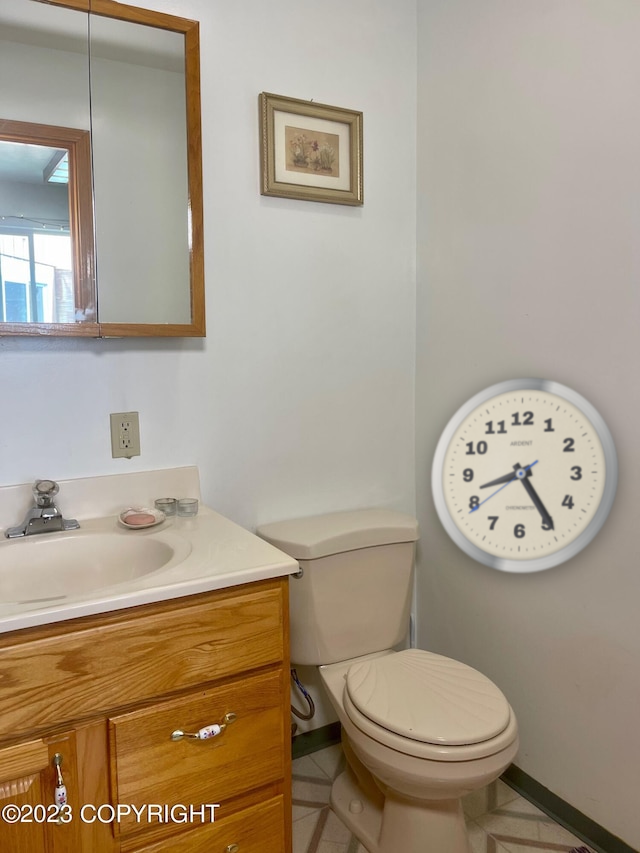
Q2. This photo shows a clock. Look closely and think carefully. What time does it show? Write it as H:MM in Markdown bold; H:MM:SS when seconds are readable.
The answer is **8:24:39**
